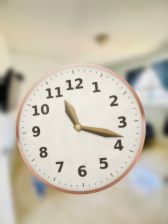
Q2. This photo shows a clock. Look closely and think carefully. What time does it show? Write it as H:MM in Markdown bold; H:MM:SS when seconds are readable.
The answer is **11:18**
